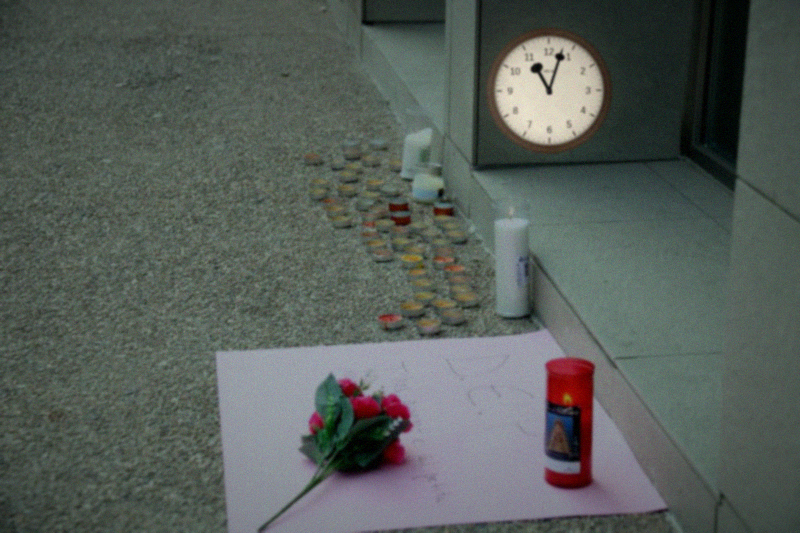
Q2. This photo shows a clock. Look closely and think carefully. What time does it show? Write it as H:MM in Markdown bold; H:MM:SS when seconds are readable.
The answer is **11:03**
